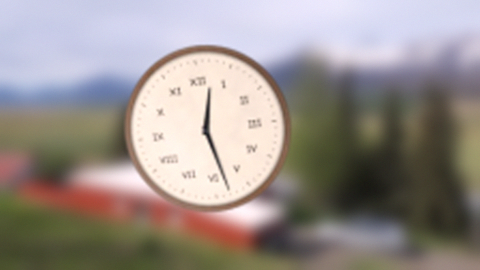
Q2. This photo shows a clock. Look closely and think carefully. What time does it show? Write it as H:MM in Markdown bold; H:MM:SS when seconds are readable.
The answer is **12:28**
